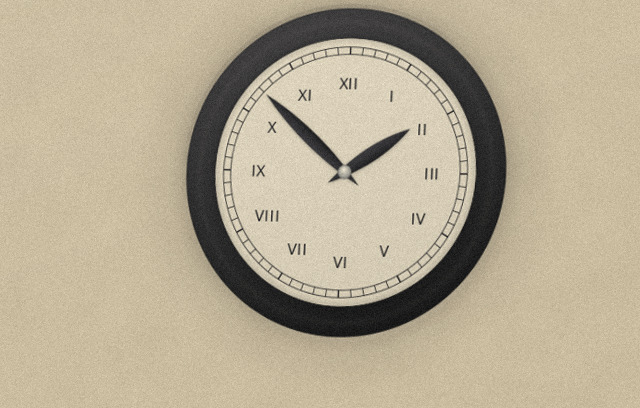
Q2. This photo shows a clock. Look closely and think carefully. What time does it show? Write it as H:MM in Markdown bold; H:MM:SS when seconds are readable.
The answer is **1:52**
